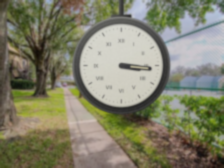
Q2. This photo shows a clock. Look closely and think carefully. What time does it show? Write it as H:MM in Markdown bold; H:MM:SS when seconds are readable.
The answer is **3:16**
